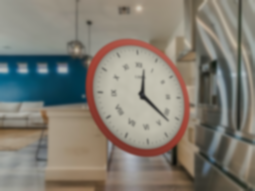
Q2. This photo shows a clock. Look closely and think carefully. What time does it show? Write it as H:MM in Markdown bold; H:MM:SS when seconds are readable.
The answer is **12:22**
